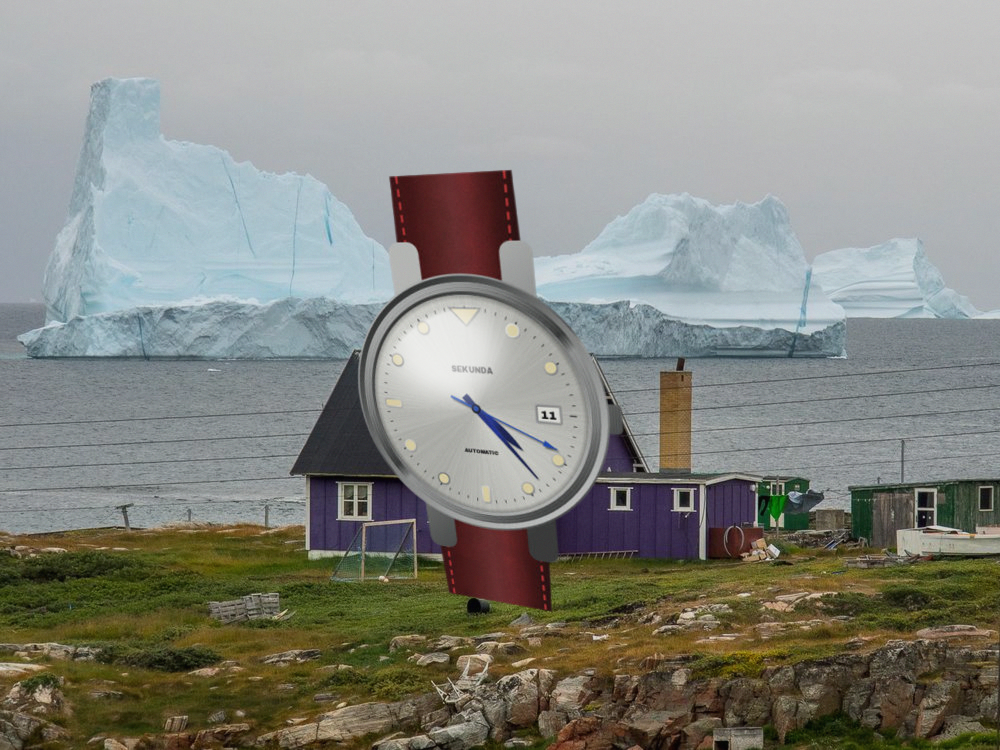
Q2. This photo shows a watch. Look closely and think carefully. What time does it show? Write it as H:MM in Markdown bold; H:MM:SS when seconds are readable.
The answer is **4:23:19**
